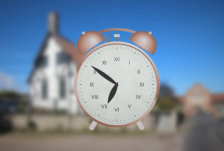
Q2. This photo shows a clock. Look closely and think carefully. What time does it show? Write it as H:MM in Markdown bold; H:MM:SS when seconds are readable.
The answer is **6:51**
